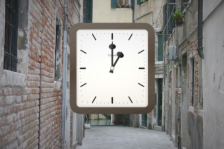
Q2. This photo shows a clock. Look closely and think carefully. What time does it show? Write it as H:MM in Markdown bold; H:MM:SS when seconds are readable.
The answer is **1:00**
